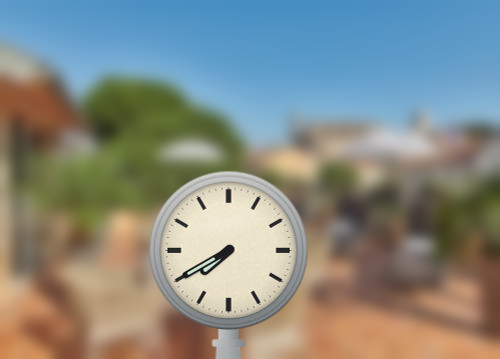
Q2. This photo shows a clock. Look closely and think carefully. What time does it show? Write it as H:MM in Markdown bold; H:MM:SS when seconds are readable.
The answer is **7:40**
